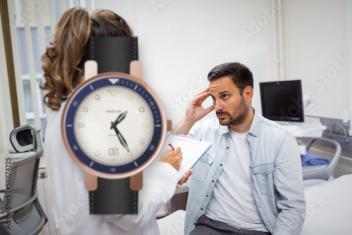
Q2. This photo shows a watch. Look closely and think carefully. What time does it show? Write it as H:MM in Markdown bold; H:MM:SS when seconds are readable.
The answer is **1:25**
